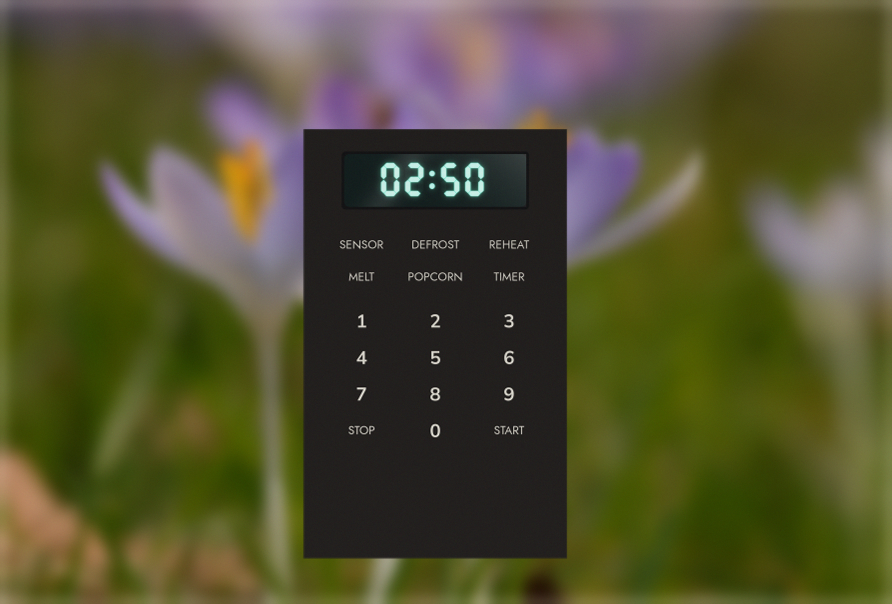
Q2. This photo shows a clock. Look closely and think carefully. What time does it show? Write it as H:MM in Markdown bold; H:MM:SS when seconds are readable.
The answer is **2:50**
